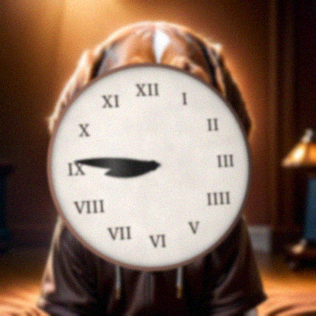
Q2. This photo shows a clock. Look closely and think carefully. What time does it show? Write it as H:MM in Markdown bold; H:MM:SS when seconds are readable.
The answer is **8:46**
